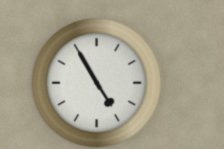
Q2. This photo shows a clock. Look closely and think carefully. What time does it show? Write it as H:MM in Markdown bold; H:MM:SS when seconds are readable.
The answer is **4:55**
